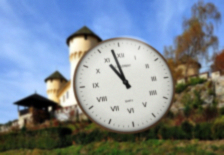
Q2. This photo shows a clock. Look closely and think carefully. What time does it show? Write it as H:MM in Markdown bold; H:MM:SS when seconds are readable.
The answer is **10:58**
